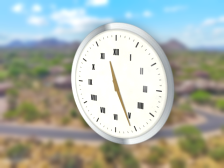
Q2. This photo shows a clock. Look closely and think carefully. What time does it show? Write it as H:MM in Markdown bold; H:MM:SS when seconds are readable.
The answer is **11:26**
